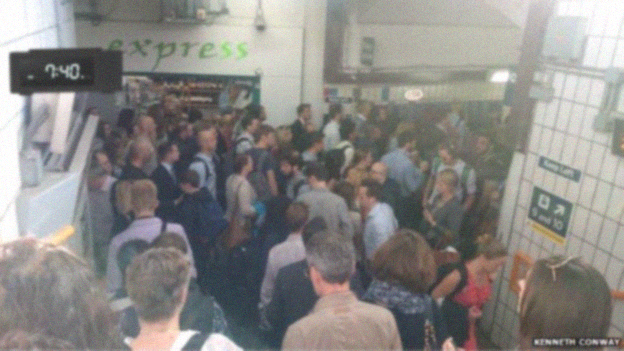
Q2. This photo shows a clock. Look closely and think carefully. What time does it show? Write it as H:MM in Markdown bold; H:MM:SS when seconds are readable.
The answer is **7:40**
